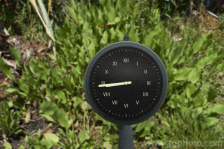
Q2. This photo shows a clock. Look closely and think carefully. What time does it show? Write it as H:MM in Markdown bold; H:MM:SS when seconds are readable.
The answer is **8:44**
